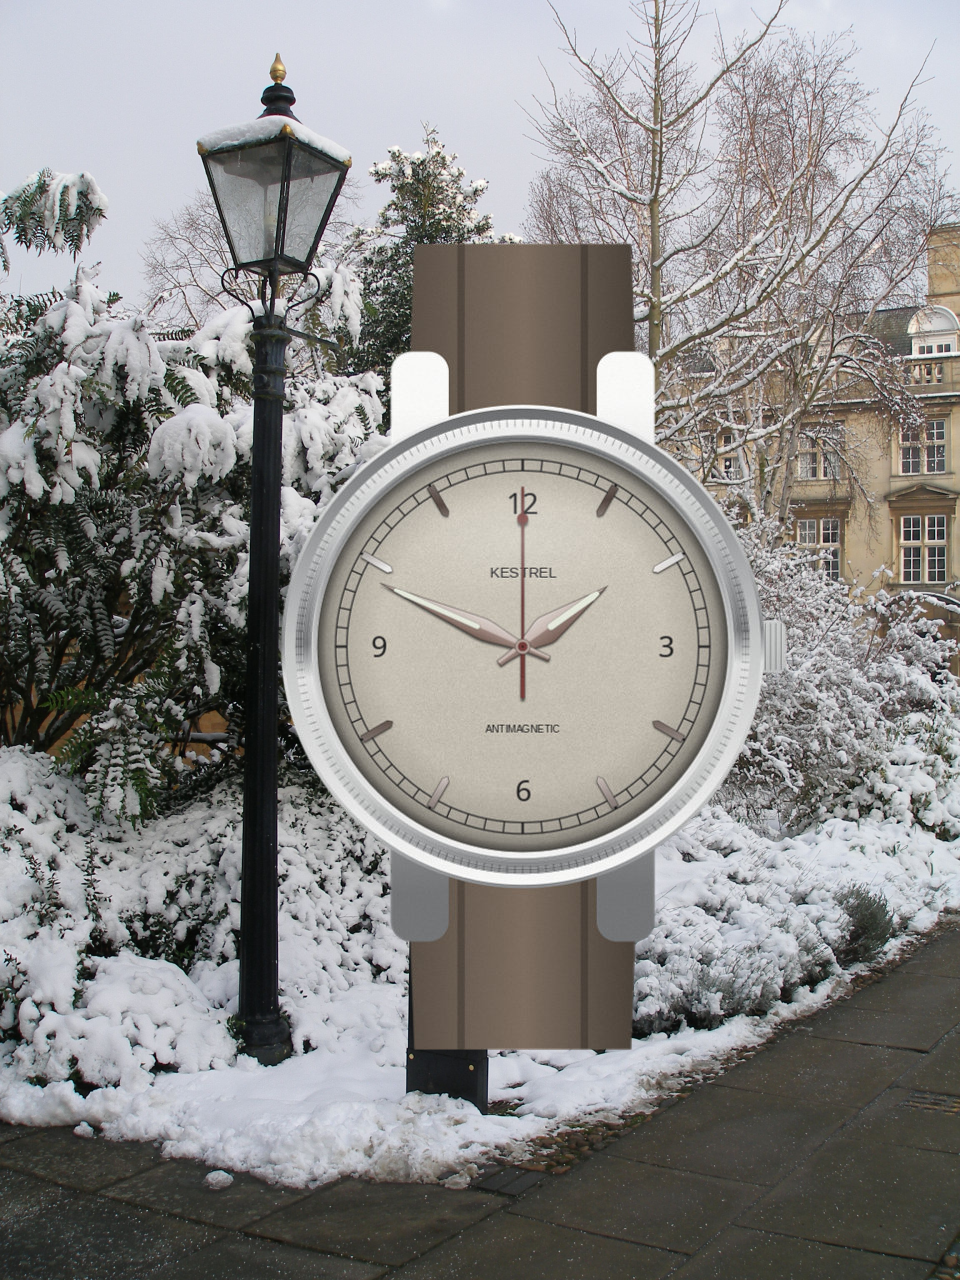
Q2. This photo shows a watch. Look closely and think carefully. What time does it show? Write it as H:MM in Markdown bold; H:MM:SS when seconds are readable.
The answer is **1:49:00**
